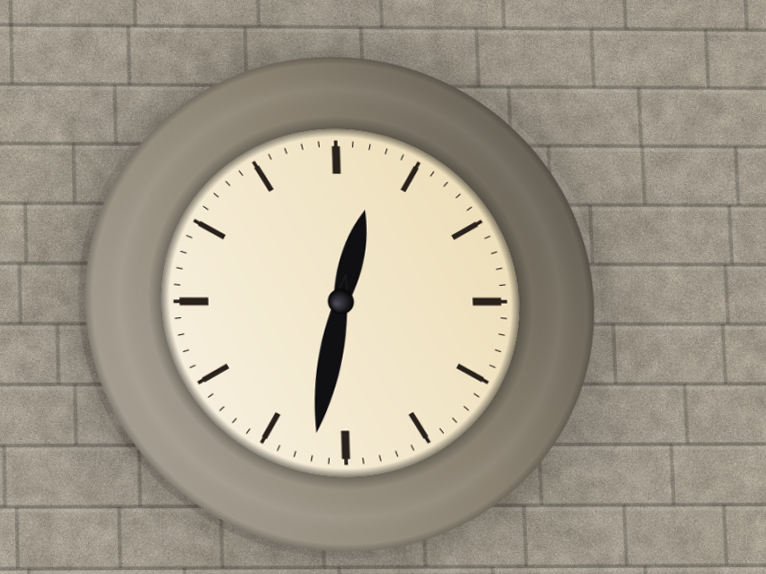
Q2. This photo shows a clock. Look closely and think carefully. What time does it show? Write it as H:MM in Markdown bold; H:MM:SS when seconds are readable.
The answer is **12:32**
